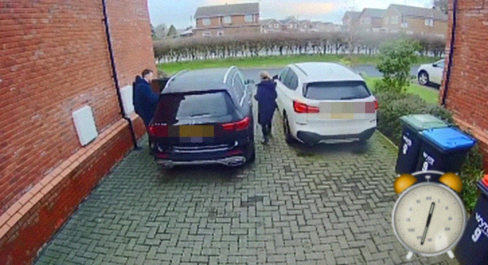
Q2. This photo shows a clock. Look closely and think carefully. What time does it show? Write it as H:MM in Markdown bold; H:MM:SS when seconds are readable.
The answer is **12:33**
